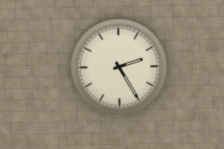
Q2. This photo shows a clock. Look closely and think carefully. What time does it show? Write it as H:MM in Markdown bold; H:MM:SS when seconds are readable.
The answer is **2:25**
